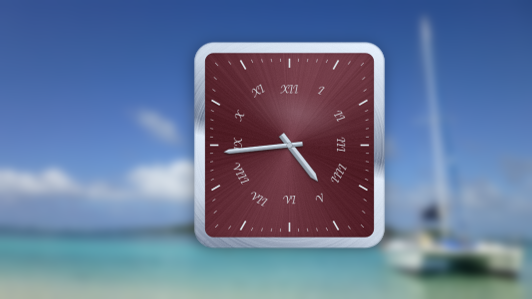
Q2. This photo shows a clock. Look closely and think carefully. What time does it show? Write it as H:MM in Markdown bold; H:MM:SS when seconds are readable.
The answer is **4:44**
